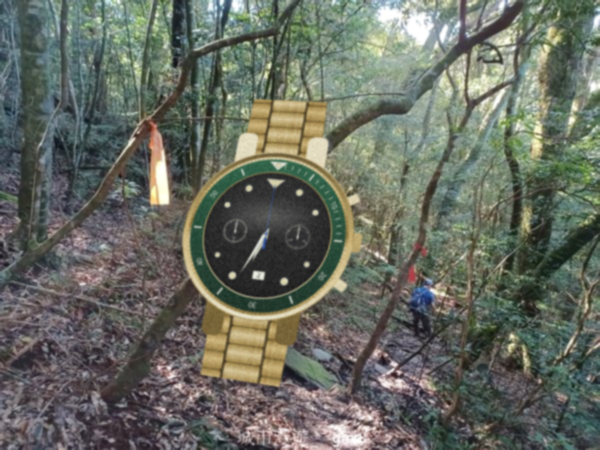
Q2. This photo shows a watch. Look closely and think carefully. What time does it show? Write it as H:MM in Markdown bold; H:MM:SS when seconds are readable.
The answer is **6:34**
